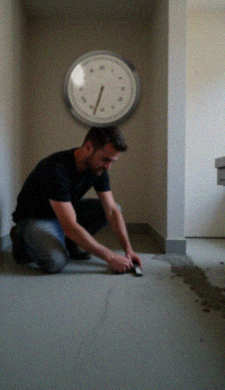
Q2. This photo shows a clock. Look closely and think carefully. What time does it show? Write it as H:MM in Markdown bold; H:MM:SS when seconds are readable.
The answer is **6:33**
